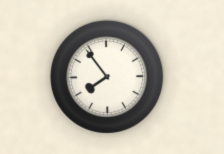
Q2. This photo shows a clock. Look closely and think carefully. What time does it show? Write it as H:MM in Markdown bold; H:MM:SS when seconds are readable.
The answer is **7:54**
